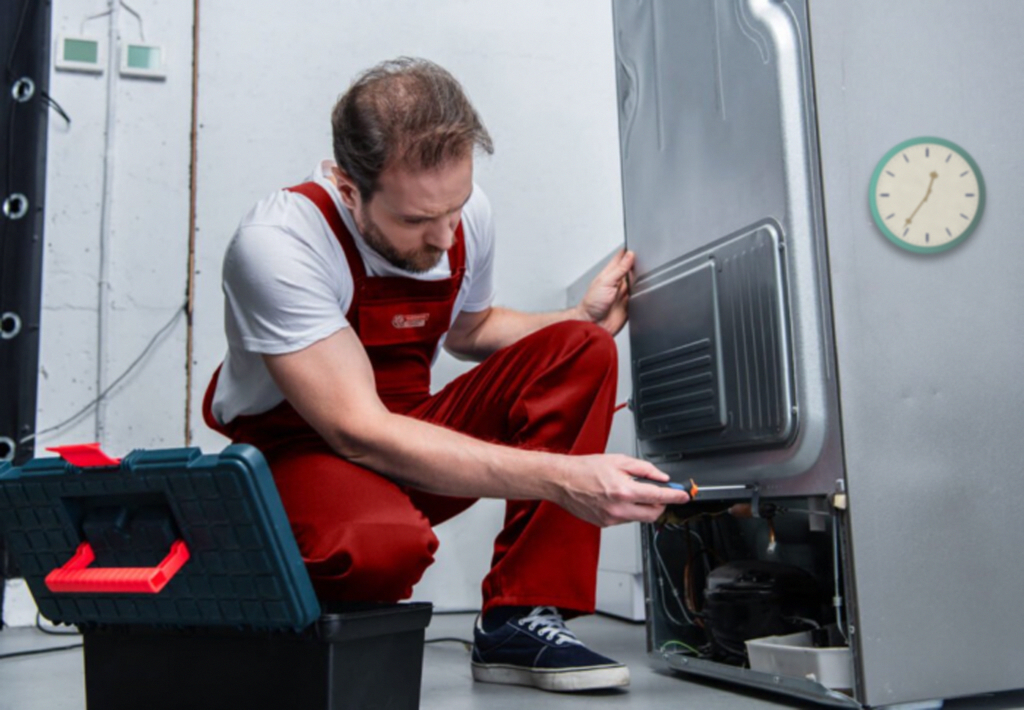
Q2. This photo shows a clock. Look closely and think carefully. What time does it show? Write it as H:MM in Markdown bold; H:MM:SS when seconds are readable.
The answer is **12:36**
